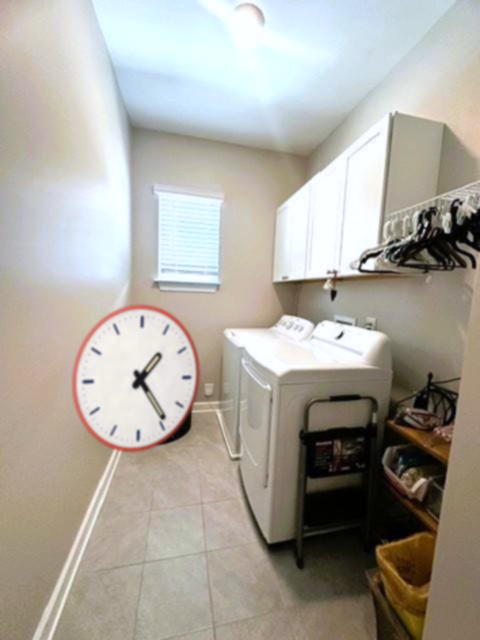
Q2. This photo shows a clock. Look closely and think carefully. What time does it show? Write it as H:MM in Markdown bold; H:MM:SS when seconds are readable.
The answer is **1:24**
